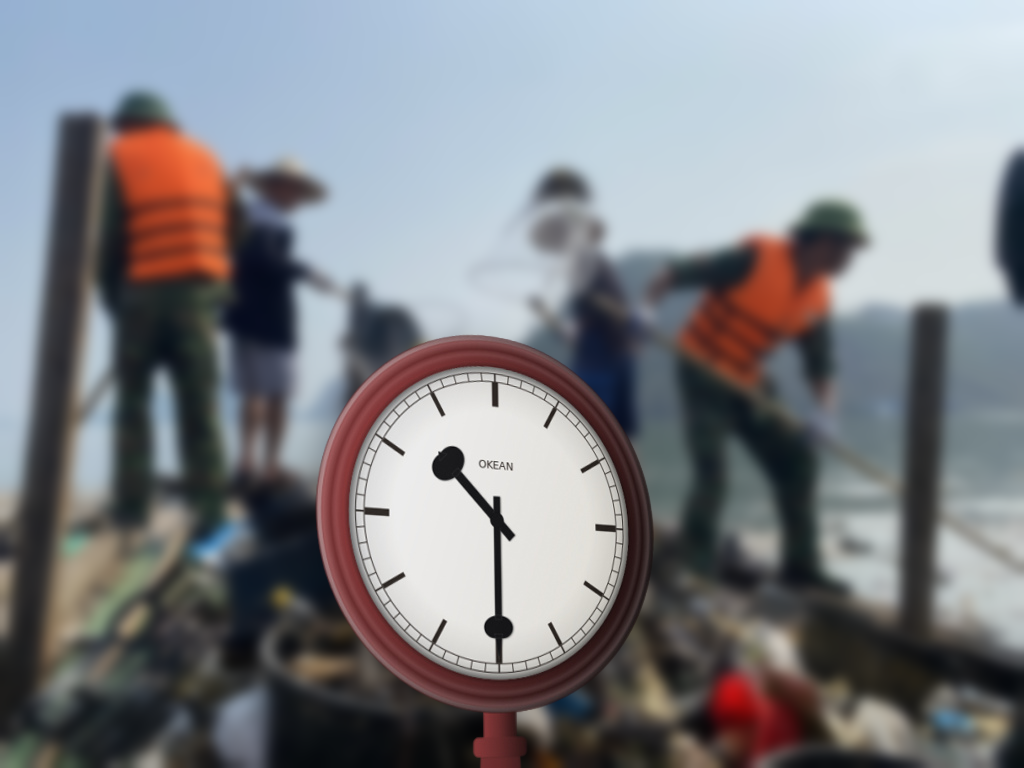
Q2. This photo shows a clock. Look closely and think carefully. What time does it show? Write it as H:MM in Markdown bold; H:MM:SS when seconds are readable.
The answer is **10:30**
